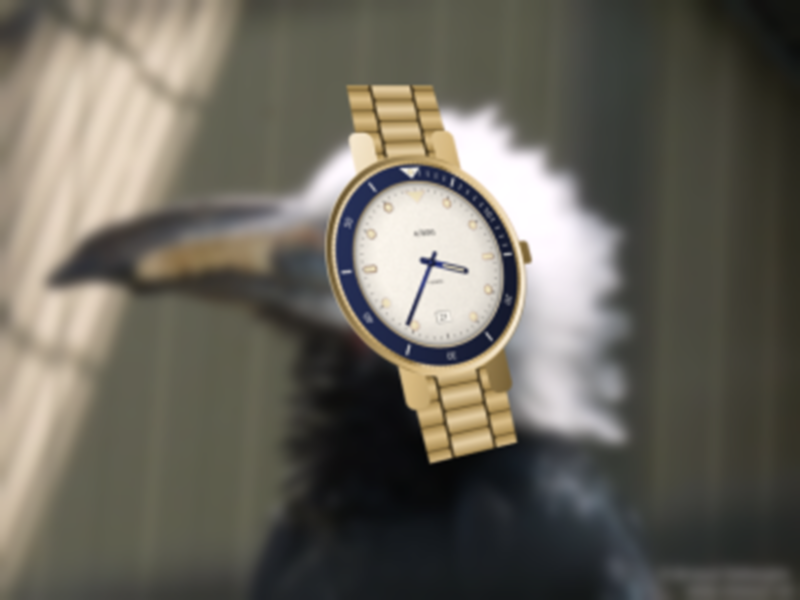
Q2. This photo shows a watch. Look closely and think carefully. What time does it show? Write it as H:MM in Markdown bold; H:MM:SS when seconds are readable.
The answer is **3:36**
